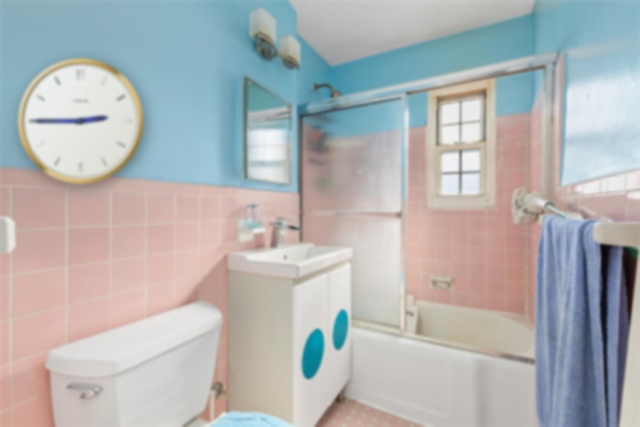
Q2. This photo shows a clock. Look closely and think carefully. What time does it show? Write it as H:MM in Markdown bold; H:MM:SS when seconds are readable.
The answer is **2:45**
